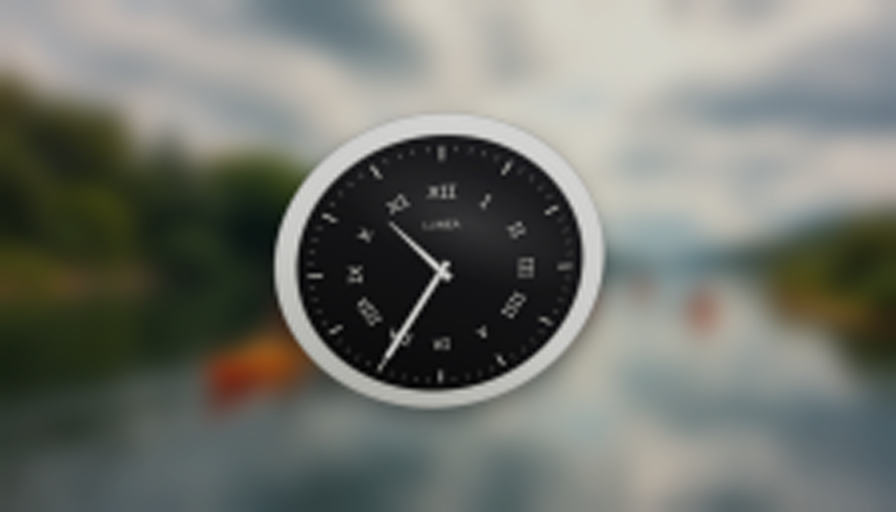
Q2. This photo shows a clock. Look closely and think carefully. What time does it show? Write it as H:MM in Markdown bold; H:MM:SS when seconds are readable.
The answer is **10:35**
